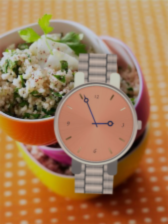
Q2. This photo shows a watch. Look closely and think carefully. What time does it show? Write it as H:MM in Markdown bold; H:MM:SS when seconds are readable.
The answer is **2:56**
